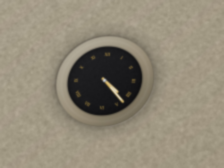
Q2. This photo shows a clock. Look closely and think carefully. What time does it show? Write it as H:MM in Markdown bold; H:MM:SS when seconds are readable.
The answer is **4:23**
